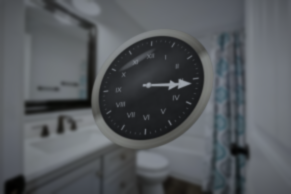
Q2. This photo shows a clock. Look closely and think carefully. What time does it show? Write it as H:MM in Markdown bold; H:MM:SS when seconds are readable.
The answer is **3:16**
